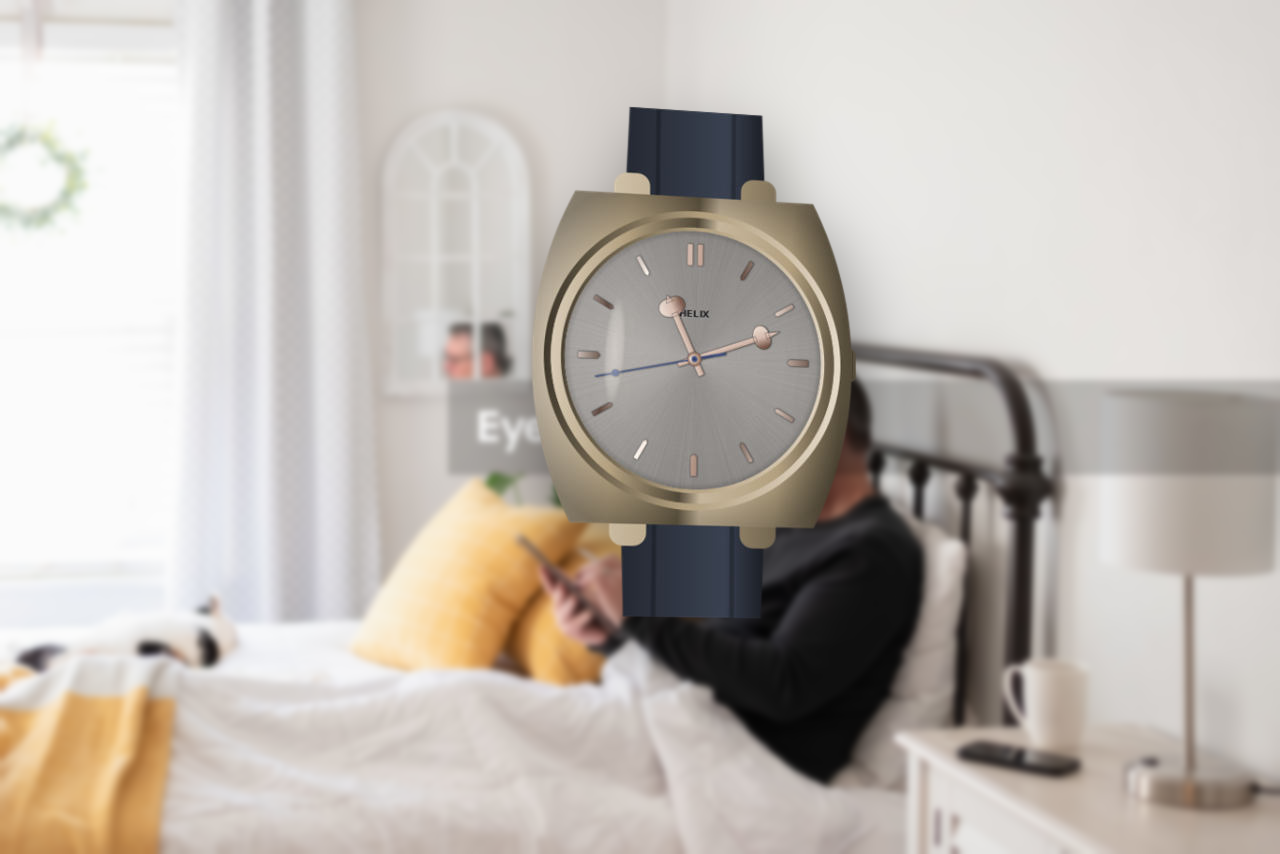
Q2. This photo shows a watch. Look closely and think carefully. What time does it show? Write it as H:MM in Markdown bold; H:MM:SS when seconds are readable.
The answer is **11:11:43**
